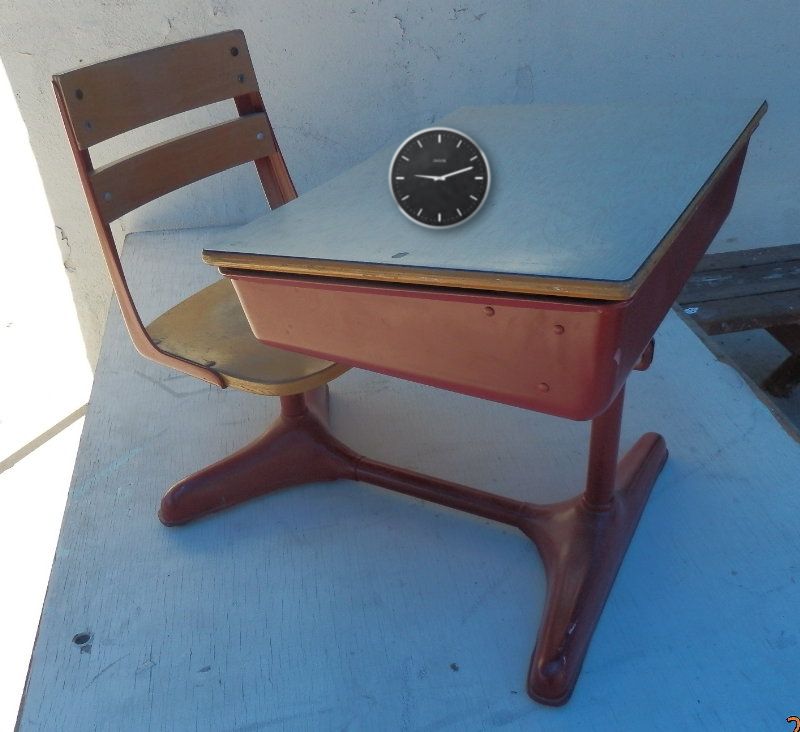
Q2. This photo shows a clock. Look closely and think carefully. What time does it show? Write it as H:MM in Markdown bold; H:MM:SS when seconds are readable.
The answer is **9:12**
